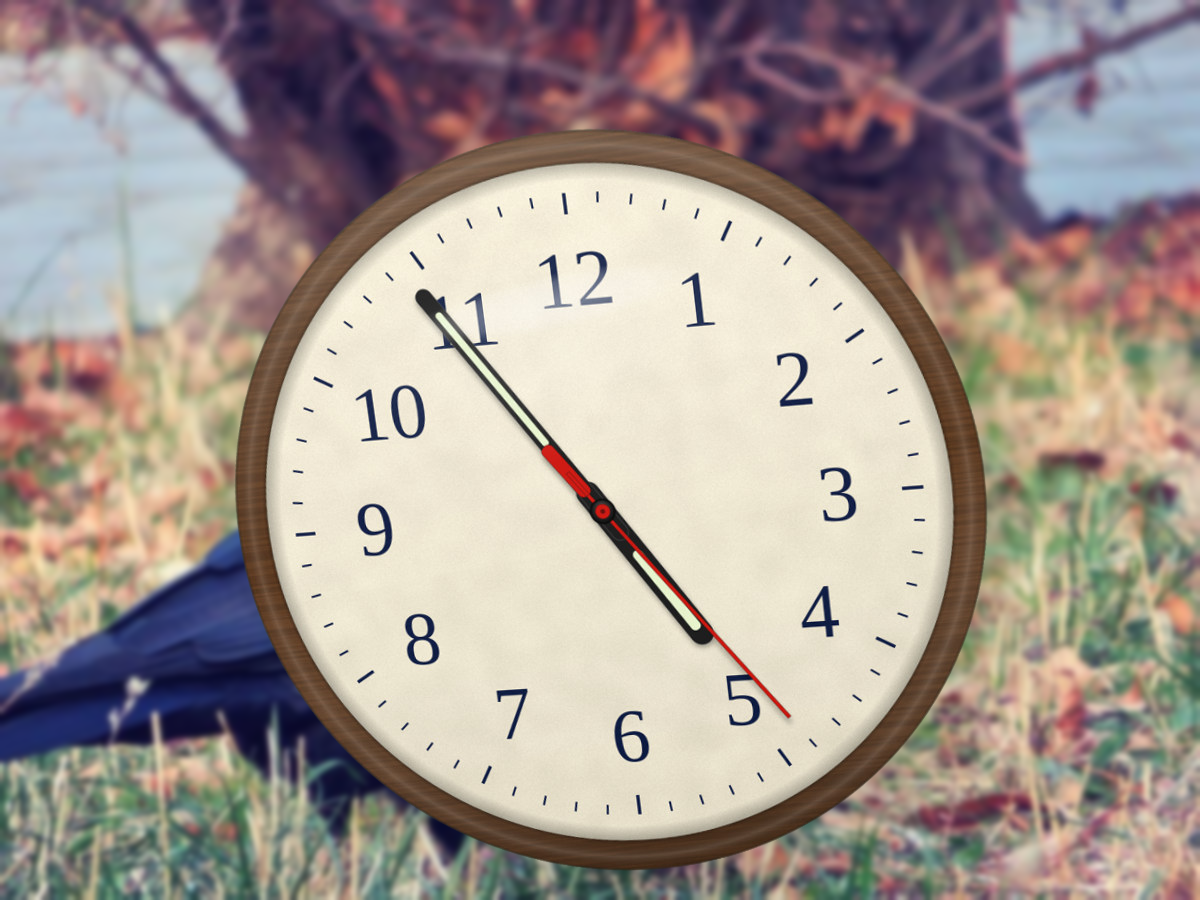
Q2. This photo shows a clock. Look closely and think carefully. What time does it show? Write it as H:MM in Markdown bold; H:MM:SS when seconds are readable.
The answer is **4:54:24**
